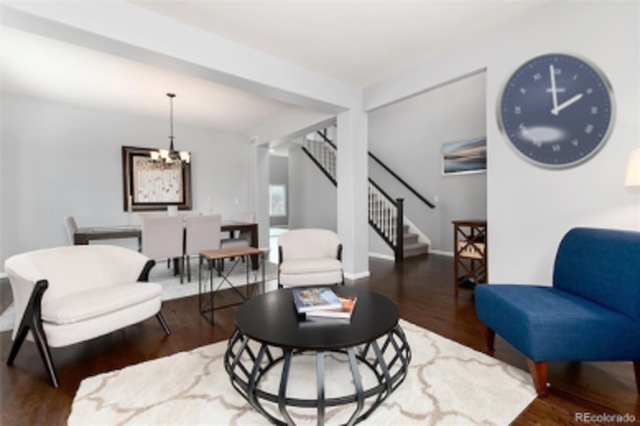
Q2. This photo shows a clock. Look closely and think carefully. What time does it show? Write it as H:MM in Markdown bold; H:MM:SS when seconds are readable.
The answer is **1:59**
